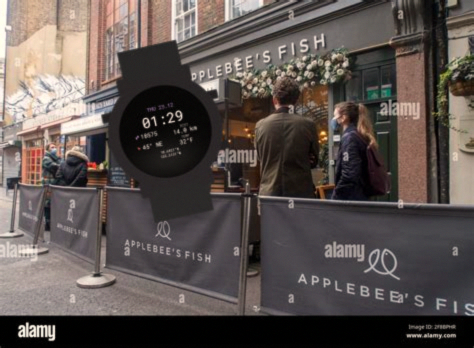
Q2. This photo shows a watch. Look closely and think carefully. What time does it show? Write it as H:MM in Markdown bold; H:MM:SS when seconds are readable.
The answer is **1:29**
